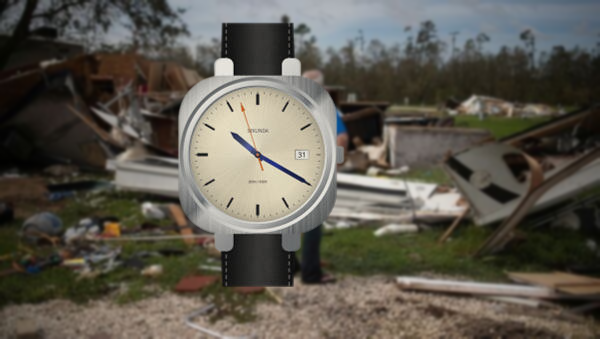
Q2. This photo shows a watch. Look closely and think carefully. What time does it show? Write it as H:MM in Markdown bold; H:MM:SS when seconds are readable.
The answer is **10:19:57**
